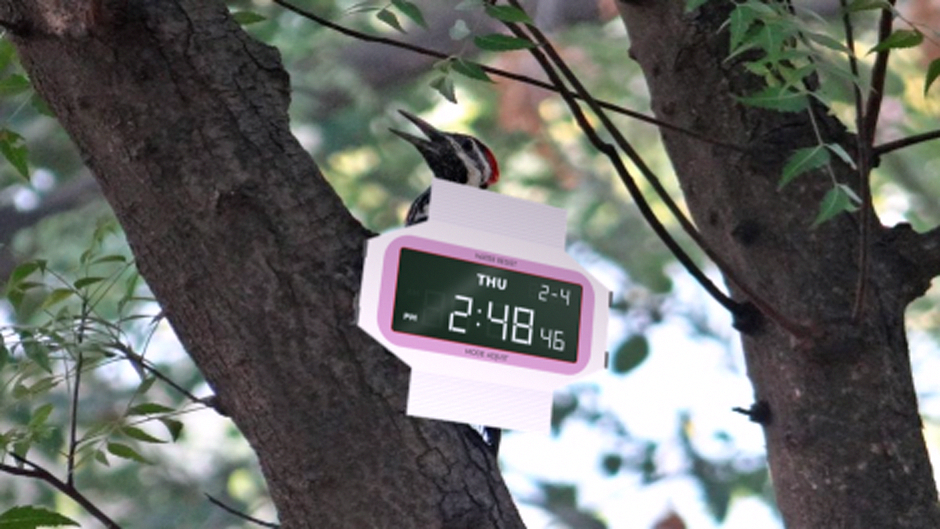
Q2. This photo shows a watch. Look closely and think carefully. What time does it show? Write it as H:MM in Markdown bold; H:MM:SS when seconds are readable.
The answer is **2:48:46**
